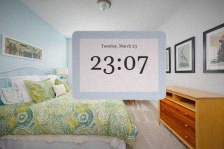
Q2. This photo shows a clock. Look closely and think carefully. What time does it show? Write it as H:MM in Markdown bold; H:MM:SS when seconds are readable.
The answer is **23:07**
